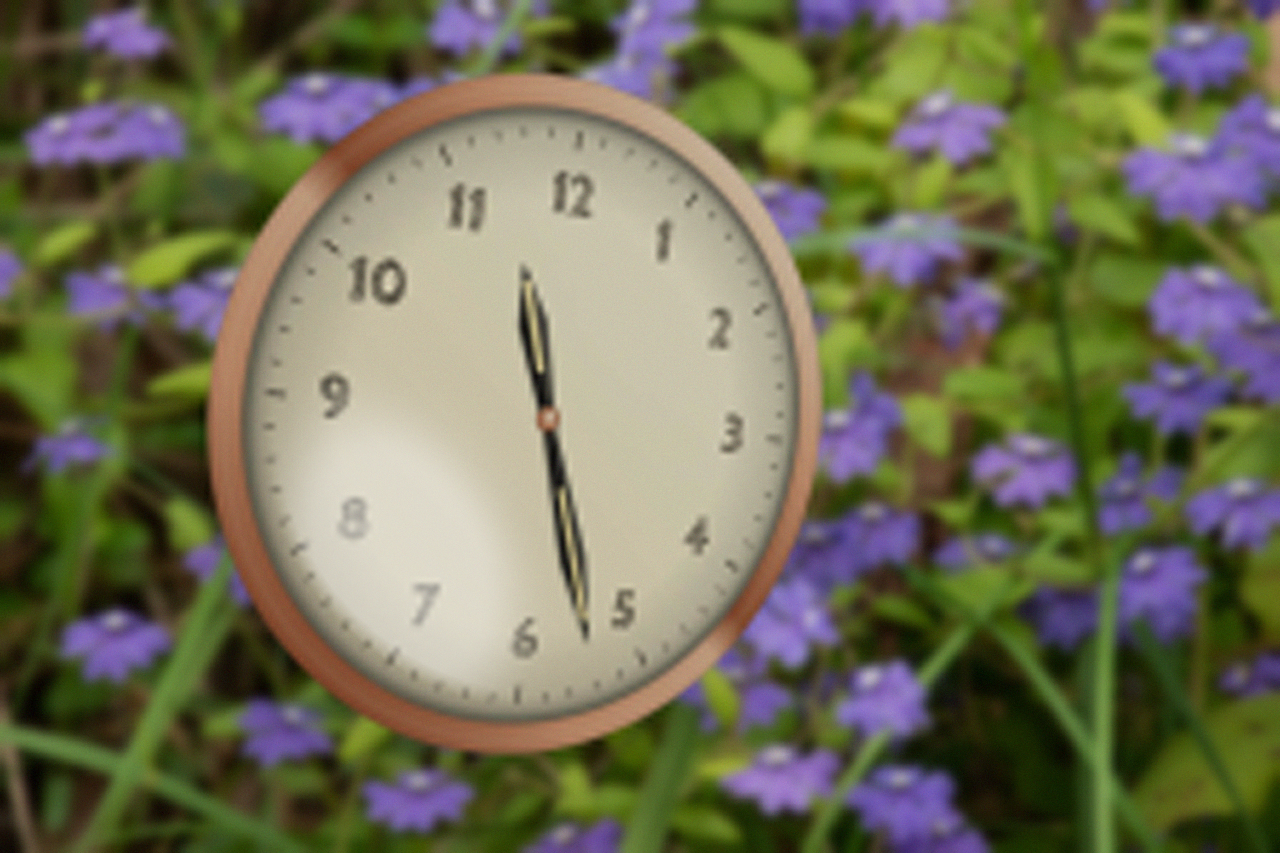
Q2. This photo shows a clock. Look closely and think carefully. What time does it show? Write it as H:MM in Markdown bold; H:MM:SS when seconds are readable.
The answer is **11:27**
